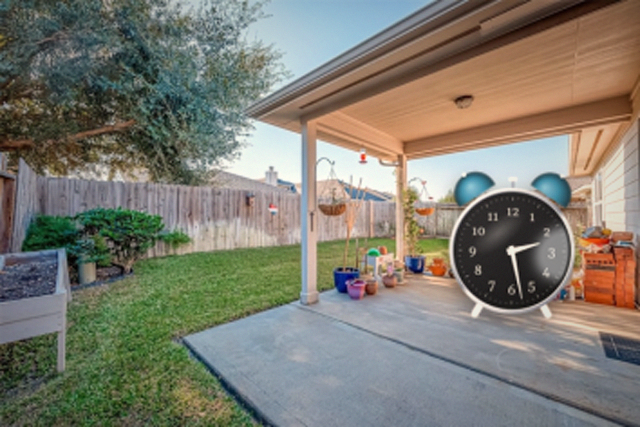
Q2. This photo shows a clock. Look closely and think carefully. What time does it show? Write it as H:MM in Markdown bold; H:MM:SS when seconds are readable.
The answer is **2:28**
